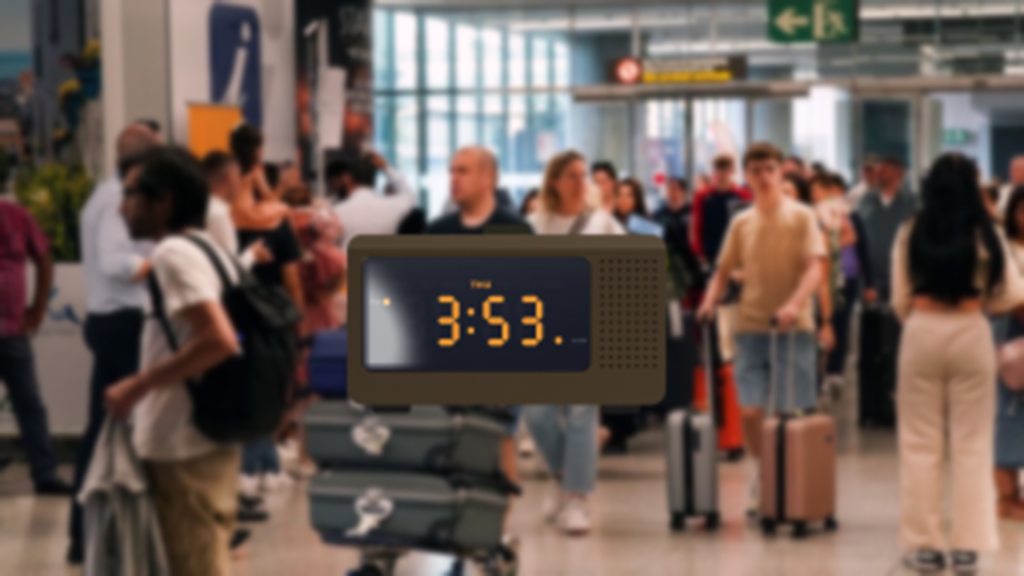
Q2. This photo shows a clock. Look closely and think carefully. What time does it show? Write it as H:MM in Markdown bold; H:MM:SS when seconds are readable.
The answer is **3:53**
